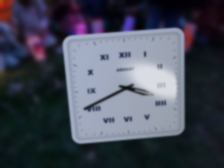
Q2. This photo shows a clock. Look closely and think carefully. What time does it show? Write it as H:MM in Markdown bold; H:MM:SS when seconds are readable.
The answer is **3:41**
